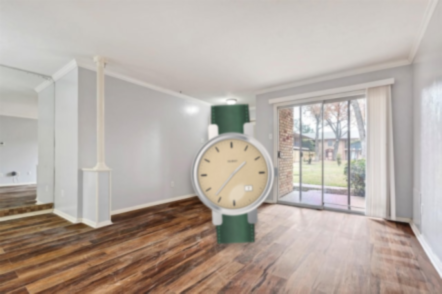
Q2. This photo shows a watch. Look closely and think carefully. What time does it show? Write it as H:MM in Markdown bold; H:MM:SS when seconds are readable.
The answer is **1:37**
